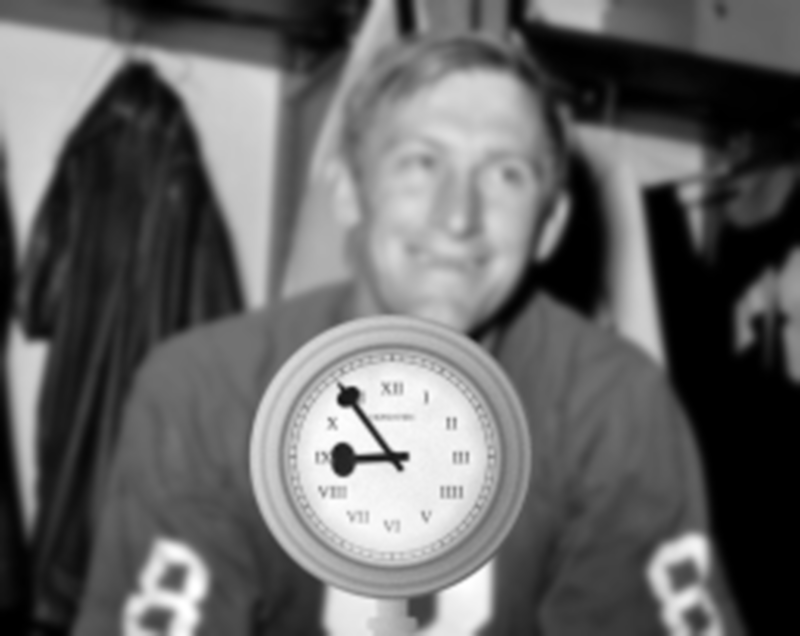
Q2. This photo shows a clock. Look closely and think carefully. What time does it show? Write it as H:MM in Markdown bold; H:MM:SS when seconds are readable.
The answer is **8:54**
